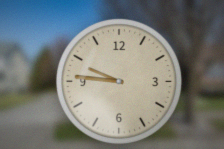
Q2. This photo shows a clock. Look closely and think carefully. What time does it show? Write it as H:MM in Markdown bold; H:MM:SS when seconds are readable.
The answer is **9:46**
